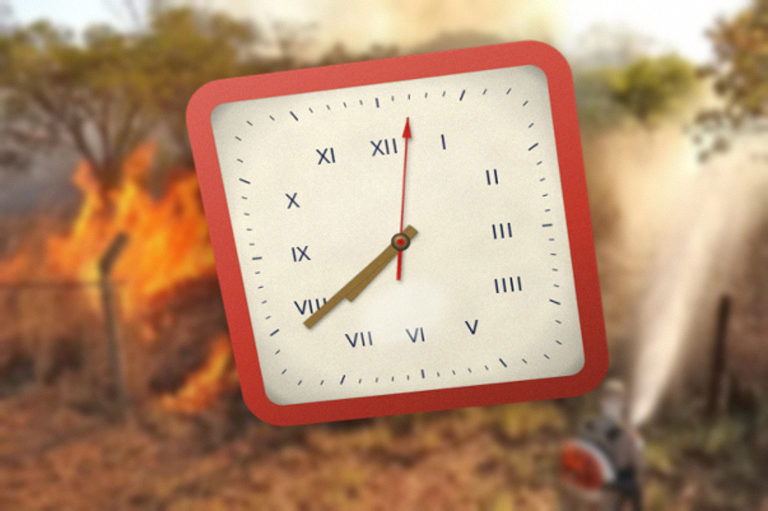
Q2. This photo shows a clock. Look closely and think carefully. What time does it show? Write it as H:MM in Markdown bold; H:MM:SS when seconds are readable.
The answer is **7:39:02**
